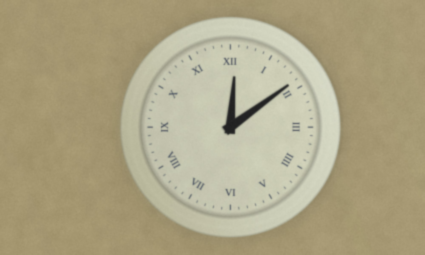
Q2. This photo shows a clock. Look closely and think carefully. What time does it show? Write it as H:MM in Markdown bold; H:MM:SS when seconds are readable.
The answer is **12:09**
